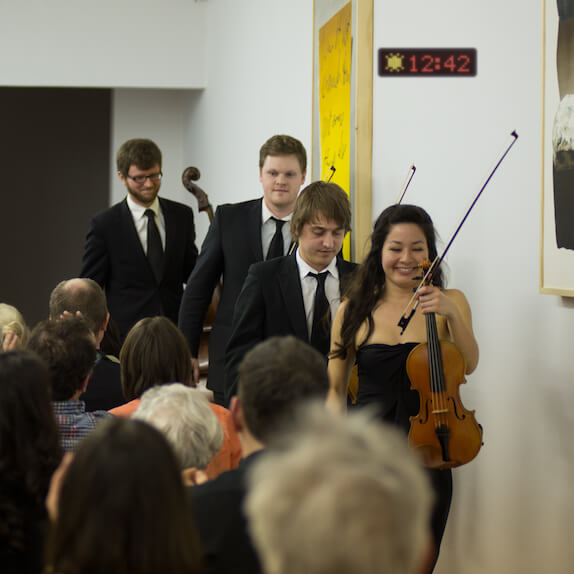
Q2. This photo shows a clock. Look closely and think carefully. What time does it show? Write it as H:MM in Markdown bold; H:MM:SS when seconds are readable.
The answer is **12:42**
